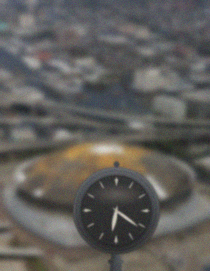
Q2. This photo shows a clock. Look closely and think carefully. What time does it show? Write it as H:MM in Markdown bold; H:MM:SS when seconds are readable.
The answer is **6:21**
